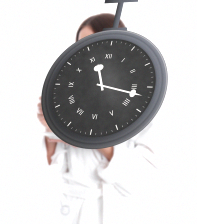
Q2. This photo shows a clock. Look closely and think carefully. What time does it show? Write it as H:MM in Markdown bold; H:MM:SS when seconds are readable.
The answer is **11:17**
